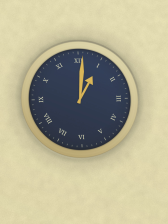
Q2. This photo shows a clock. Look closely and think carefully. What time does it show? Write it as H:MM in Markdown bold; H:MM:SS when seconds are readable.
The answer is **1:01**
